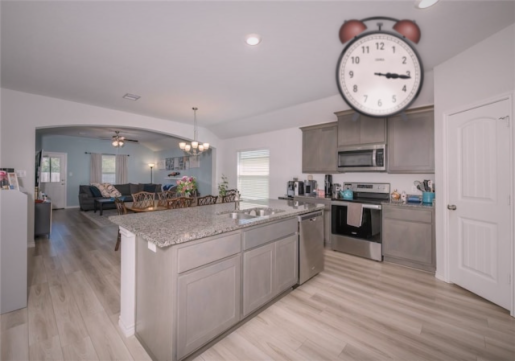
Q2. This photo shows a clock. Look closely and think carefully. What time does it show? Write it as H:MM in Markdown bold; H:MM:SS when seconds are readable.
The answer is **3:16**
